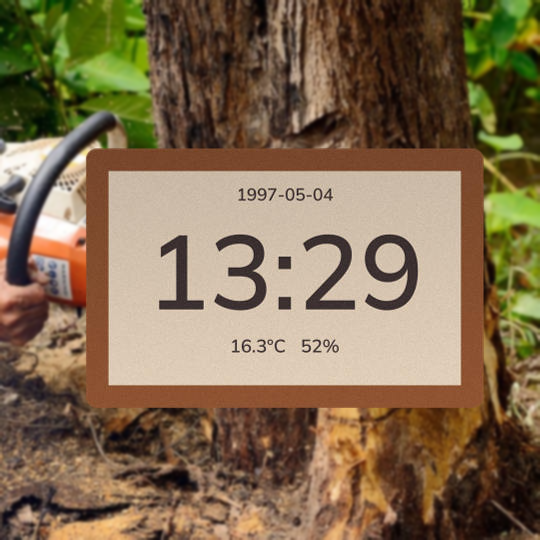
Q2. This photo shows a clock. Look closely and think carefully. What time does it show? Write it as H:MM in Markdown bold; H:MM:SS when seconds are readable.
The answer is **13:29**
